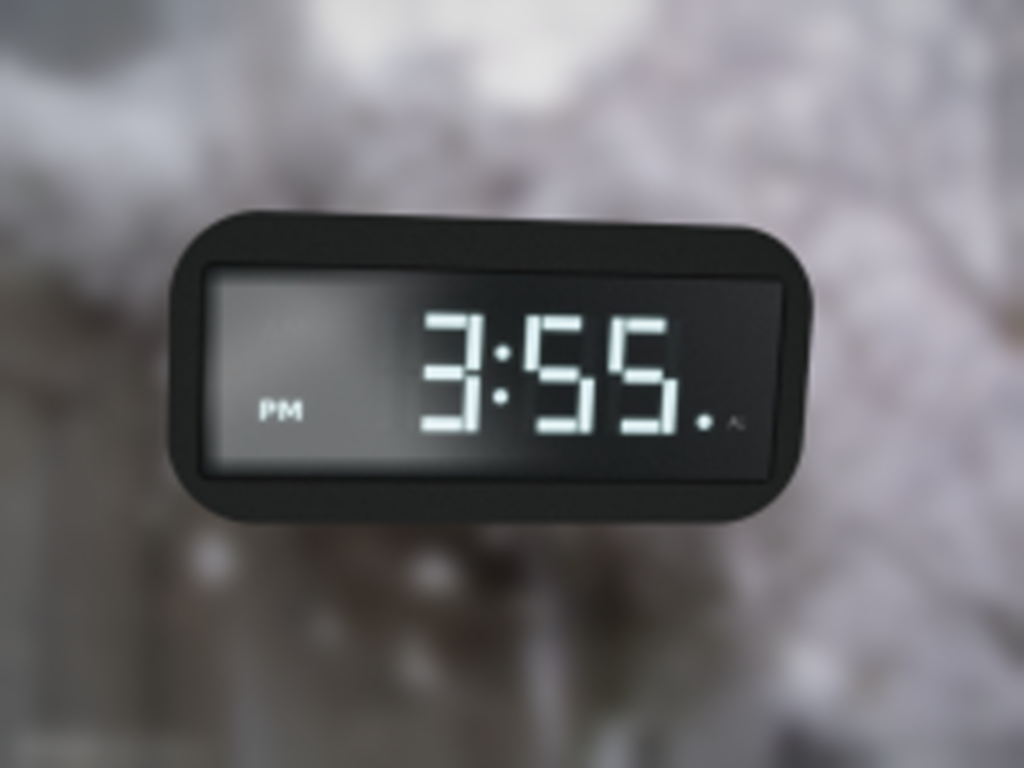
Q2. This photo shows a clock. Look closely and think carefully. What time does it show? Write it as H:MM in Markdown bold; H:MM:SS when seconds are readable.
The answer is **3:55**
